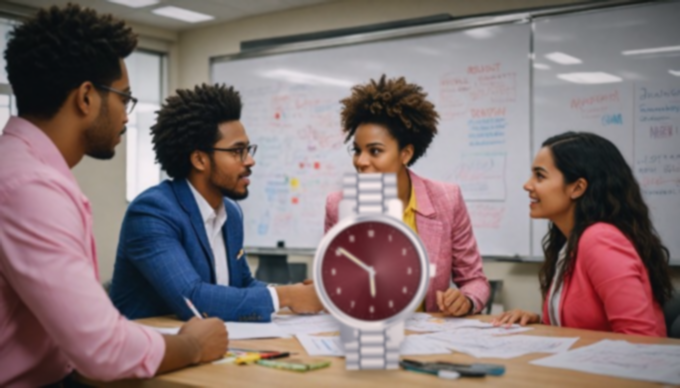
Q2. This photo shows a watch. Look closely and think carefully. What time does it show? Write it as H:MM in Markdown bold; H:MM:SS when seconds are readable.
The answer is **5:51**
